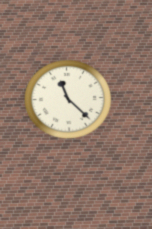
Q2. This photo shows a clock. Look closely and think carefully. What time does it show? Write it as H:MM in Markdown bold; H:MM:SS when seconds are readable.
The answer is **11:23**
